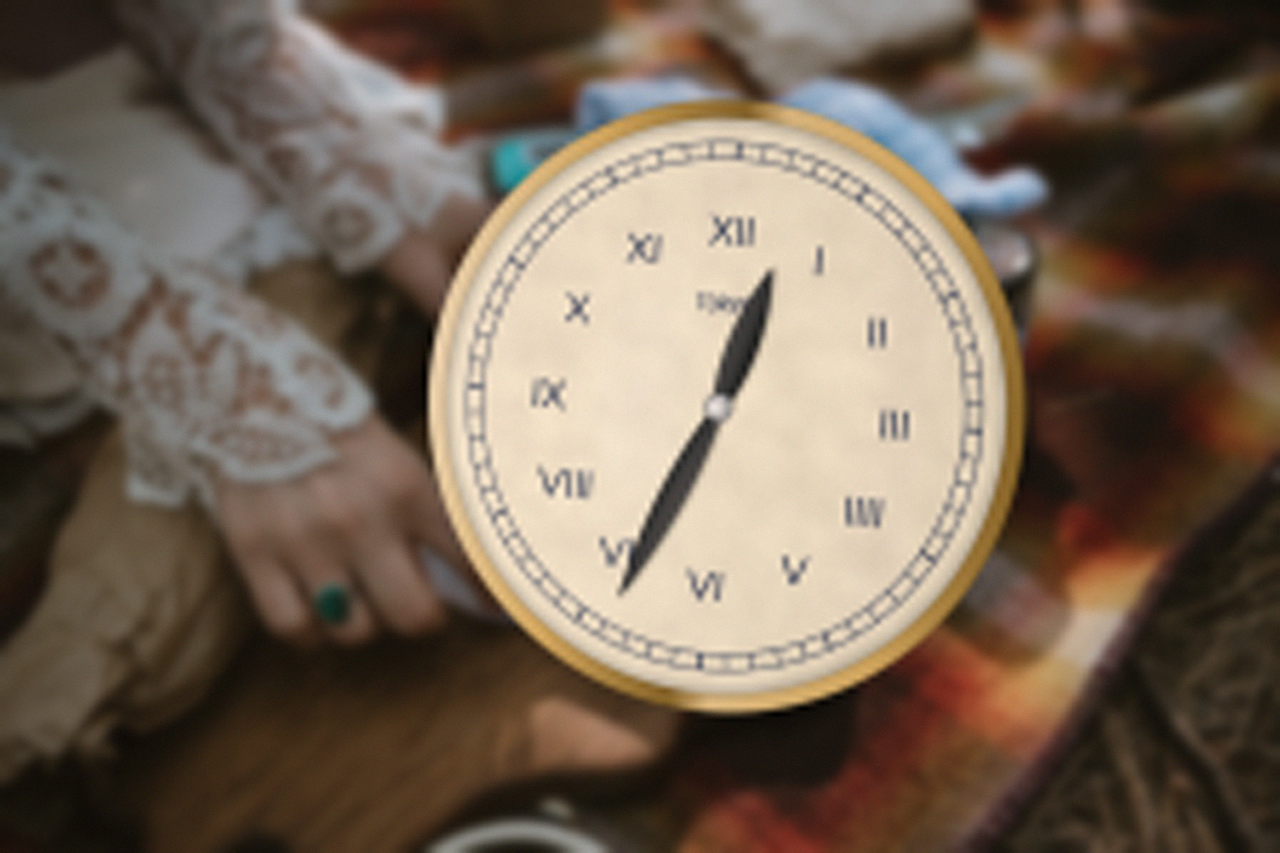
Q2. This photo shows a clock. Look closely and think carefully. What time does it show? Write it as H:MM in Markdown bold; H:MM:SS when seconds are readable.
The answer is **12:34**
